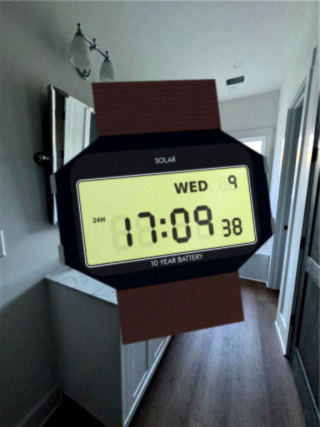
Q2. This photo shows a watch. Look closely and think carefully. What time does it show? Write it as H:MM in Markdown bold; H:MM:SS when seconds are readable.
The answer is **17:09:38**
